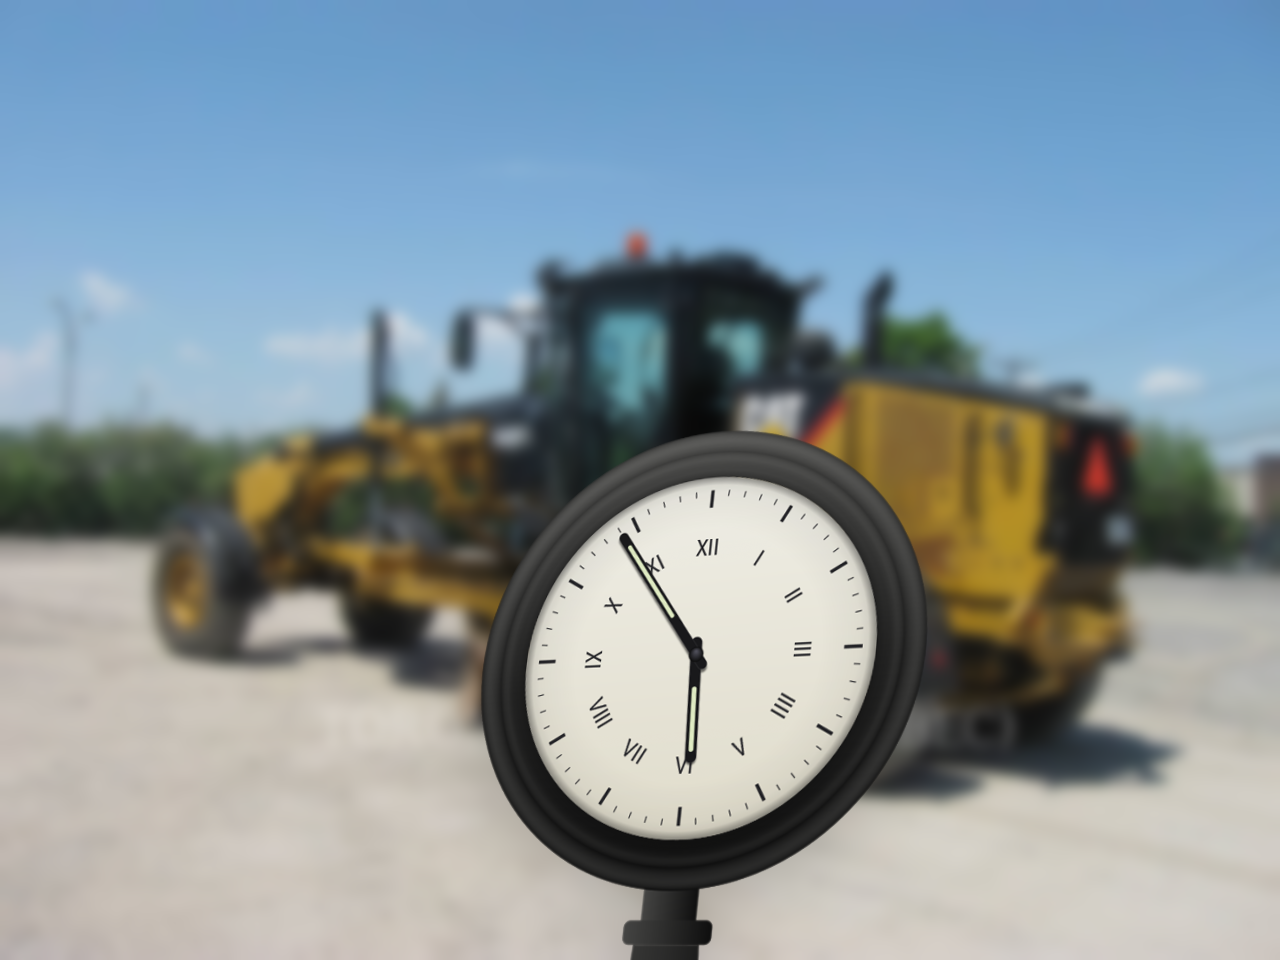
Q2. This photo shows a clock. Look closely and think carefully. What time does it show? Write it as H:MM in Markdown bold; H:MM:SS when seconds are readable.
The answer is **5:54**
